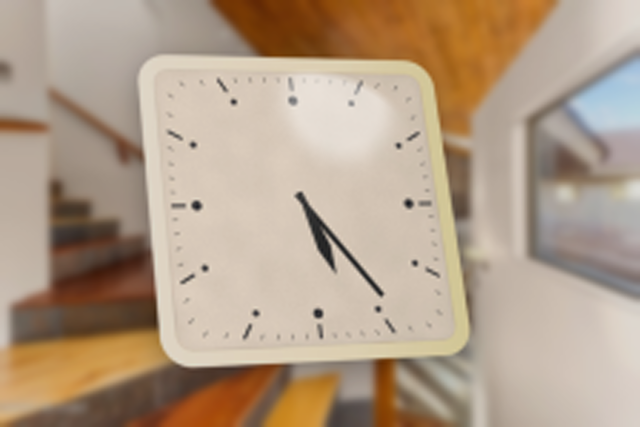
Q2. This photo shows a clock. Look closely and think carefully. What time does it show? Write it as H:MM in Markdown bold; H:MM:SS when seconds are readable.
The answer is **5:24**
